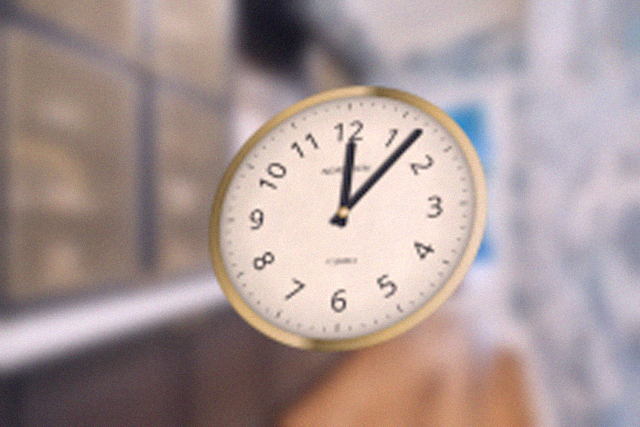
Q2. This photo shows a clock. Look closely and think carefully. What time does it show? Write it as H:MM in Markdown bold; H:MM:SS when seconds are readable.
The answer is **12:07**
